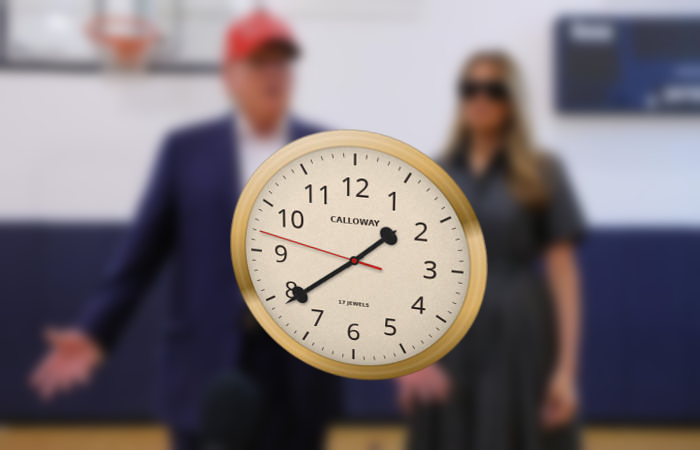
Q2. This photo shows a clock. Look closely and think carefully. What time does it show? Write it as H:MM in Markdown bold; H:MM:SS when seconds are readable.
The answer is **1:38:47**
